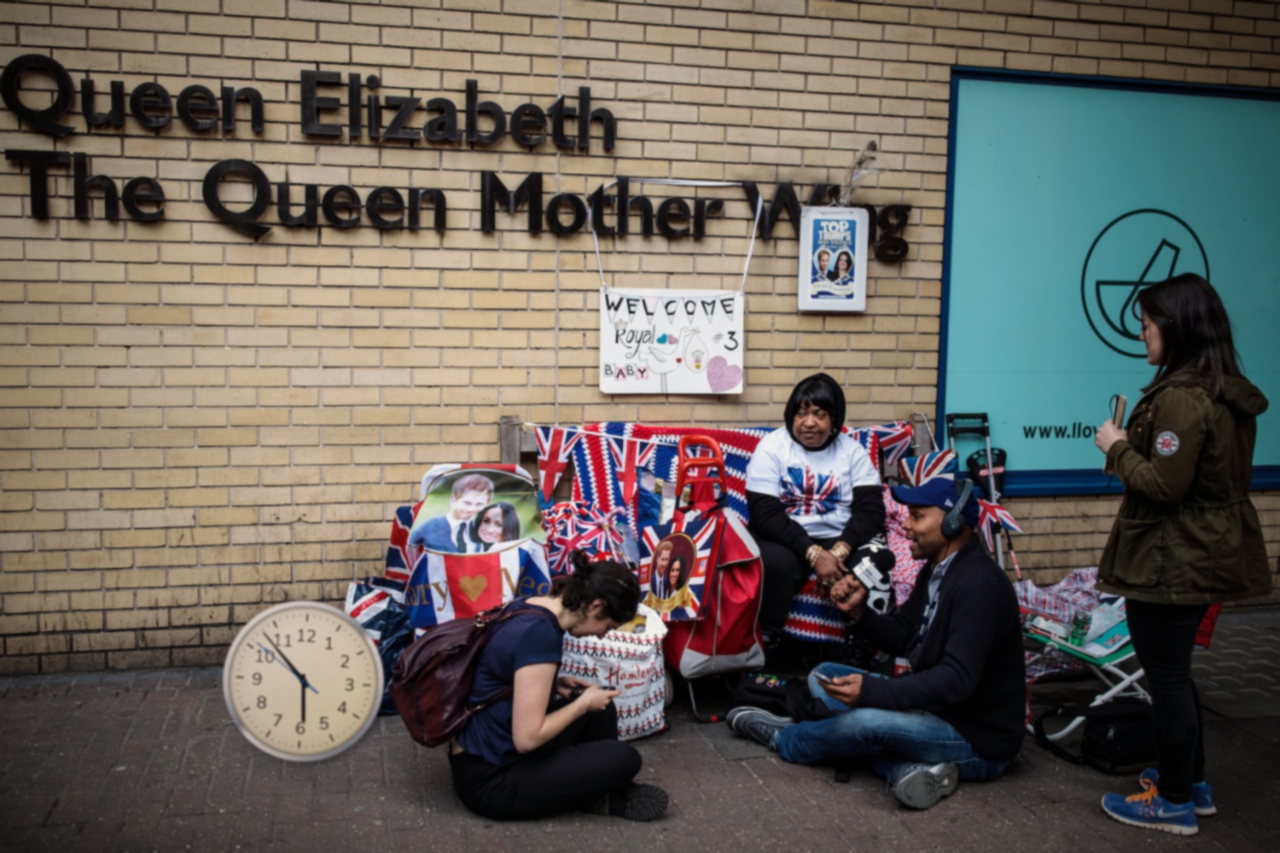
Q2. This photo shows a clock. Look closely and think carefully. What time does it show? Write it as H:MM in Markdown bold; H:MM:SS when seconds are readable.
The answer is **5:52:51**
